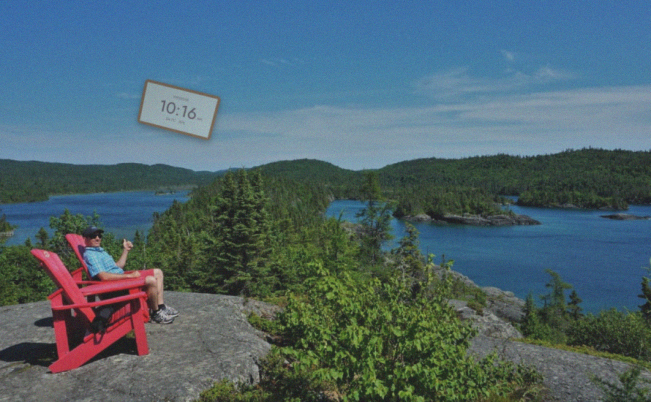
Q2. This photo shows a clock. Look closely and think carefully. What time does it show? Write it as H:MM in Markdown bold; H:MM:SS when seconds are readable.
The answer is **10:16**
